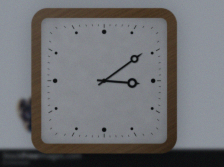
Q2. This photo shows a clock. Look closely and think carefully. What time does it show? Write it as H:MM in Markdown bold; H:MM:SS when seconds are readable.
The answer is **3:09**
